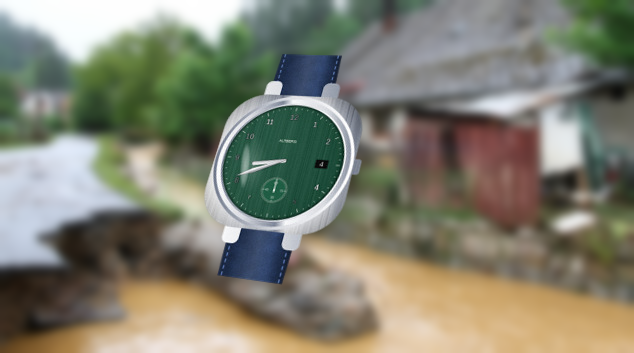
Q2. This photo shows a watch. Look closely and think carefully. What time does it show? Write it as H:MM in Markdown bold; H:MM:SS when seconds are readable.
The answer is **8:41**
